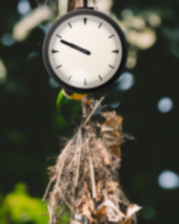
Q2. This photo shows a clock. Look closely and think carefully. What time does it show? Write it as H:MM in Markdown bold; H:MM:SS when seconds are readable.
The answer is **9:49**
